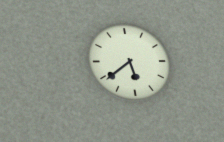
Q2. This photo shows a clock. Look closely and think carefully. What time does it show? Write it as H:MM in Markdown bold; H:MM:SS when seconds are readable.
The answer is **5:39**
